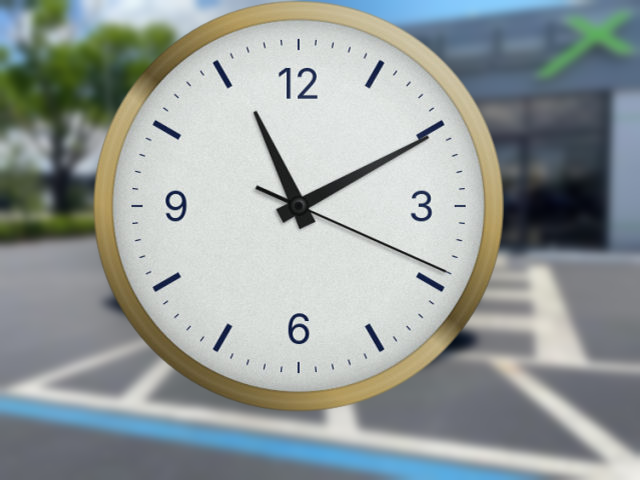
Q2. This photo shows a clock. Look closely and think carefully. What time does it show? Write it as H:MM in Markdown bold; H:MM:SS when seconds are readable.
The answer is **11:10:19**
